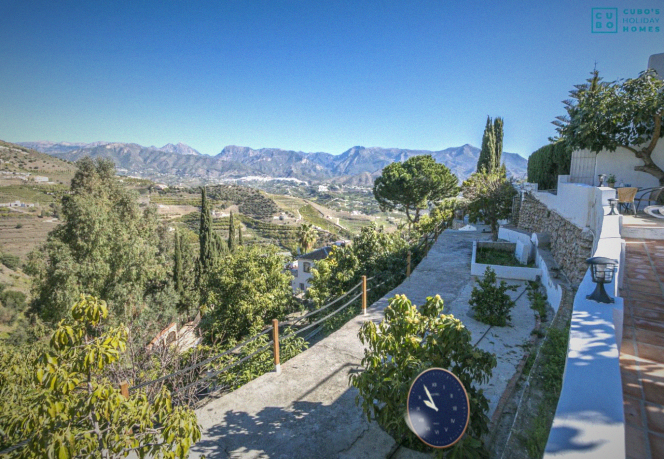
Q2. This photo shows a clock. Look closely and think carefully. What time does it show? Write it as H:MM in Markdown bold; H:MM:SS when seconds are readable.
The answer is **9:55**
